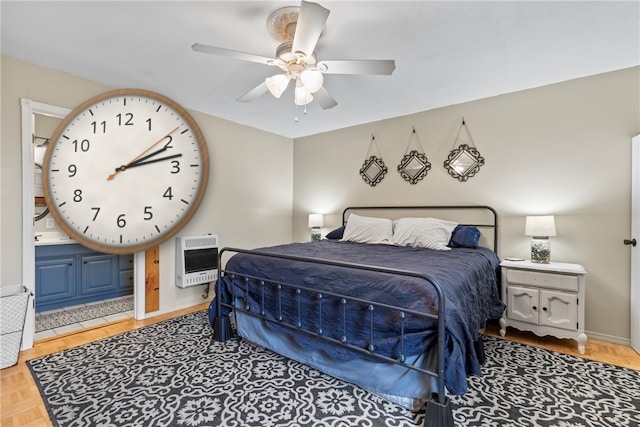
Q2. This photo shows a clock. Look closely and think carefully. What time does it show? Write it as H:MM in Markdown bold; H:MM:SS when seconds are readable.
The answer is **2:13:09**
